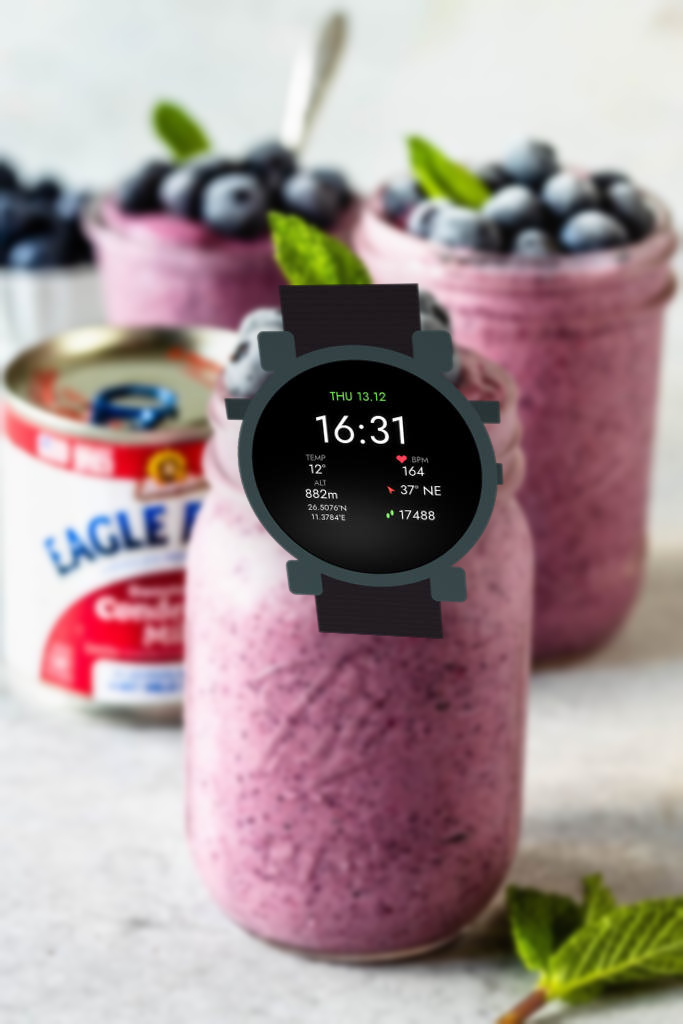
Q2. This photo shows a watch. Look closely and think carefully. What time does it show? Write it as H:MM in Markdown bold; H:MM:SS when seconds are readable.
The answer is **16:31**
